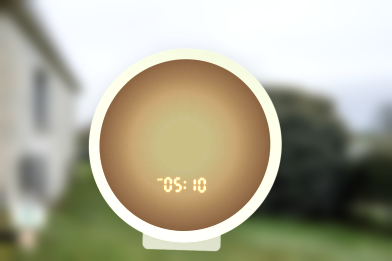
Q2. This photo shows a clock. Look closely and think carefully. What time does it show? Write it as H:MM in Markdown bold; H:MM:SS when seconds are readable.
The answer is **5:10**
